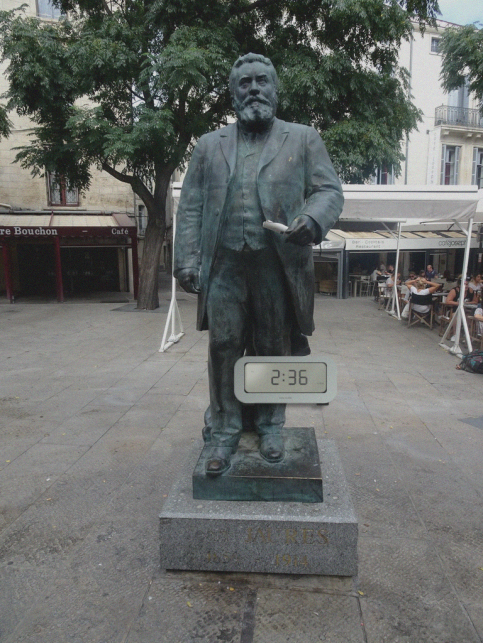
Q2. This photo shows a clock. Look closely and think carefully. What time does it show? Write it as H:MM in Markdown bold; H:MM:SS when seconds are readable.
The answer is **2:36**
